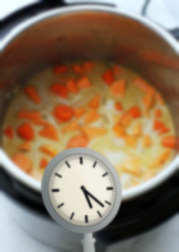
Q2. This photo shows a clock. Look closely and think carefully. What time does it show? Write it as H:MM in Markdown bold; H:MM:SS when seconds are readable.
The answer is **5:22**
